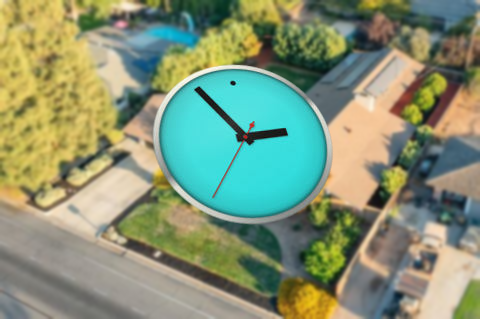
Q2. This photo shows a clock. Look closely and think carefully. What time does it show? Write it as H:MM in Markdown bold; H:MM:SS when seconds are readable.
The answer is **2:54:36**
